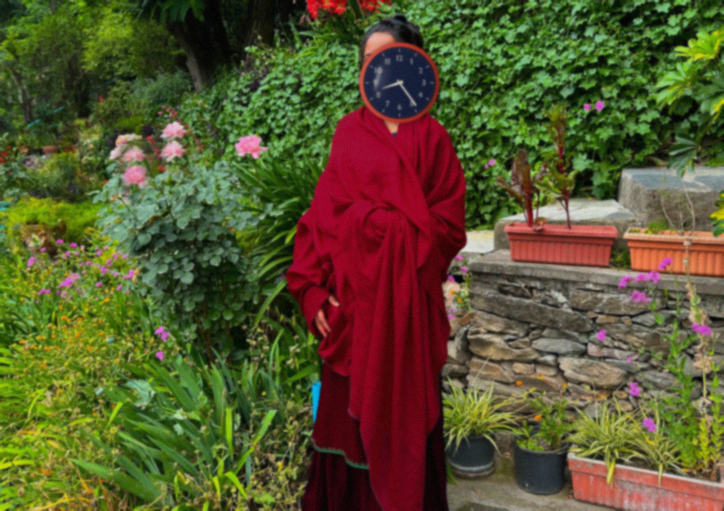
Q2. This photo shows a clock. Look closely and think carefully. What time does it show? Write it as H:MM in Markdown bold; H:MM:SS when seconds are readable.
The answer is **8:24**
